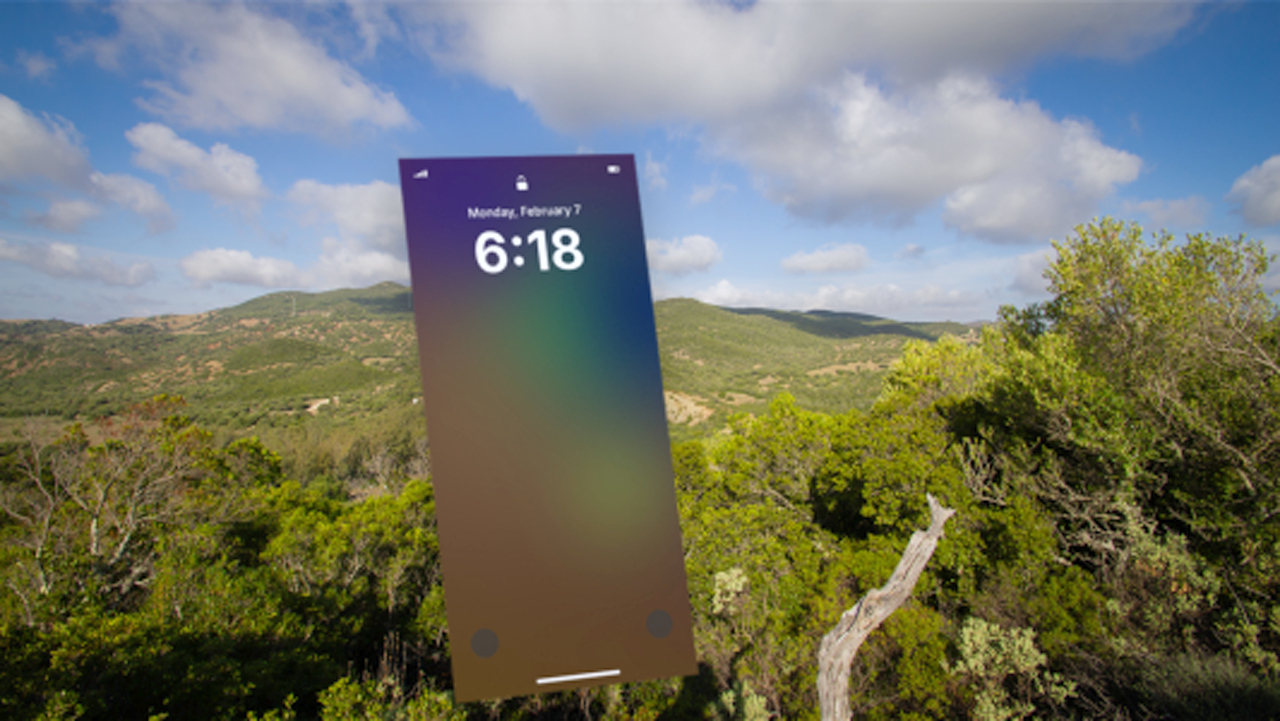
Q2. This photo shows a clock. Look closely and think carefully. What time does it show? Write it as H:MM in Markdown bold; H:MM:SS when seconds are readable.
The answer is **6:18**
